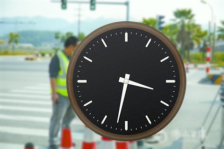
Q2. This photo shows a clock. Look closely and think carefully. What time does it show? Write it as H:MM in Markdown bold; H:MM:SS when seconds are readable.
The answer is **3:32**
